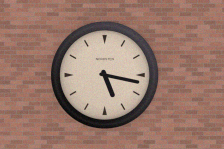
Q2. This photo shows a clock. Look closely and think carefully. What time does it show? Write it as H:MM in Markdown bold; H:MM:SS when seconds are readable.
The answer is **5:17**
